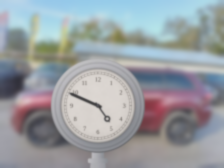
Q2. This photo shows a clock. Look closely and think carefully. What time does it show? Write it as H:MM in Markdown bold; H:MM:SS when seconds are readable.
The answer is **4:49**
